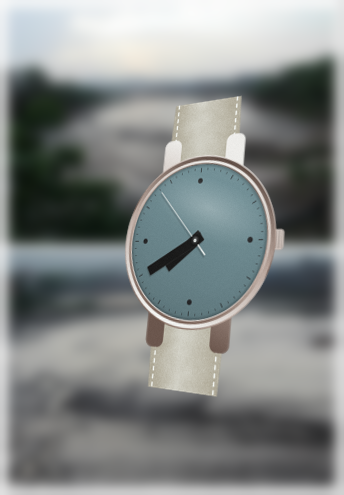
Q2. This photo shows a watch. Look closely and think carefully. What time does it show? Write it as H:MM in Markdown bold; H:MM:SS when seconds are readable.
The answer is **7:39:53**
